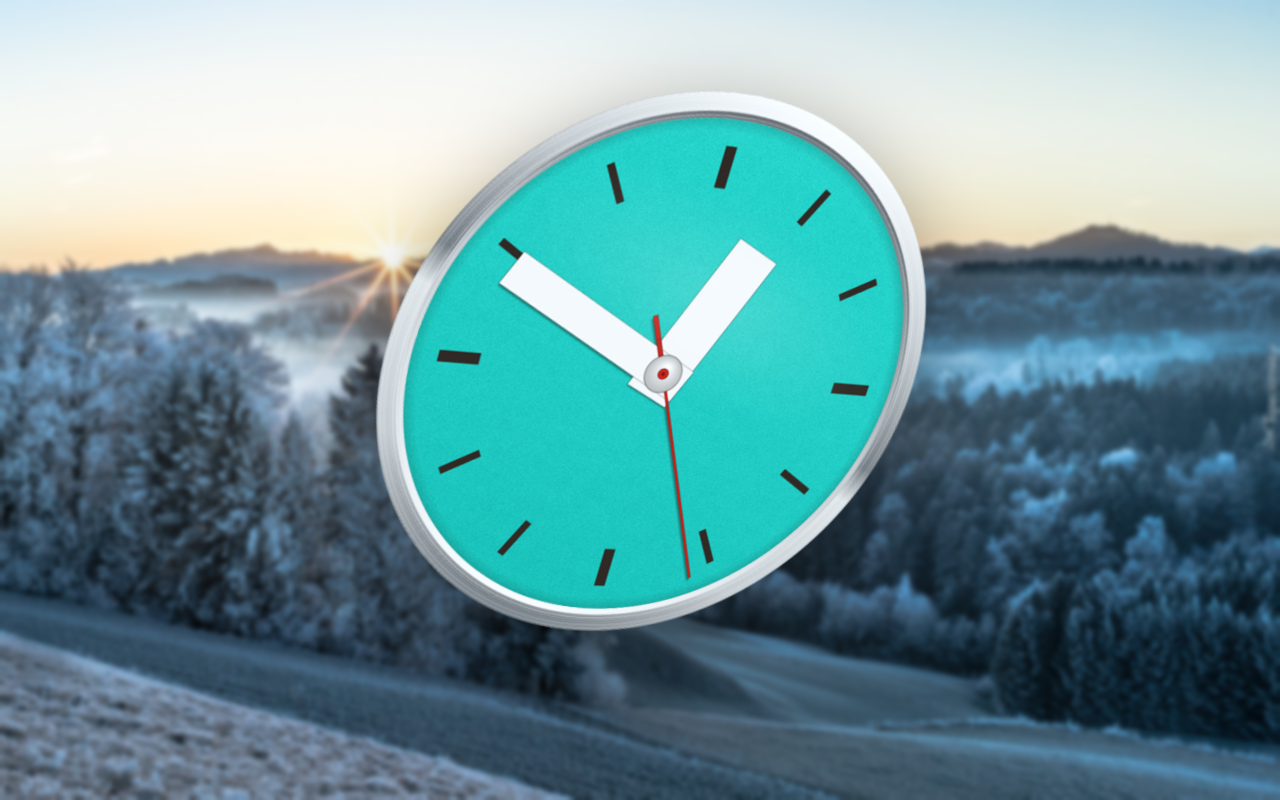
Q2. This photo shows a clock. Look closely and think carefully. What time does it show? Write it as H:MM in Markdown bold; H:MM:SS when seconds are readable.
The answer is **12:49:26**
